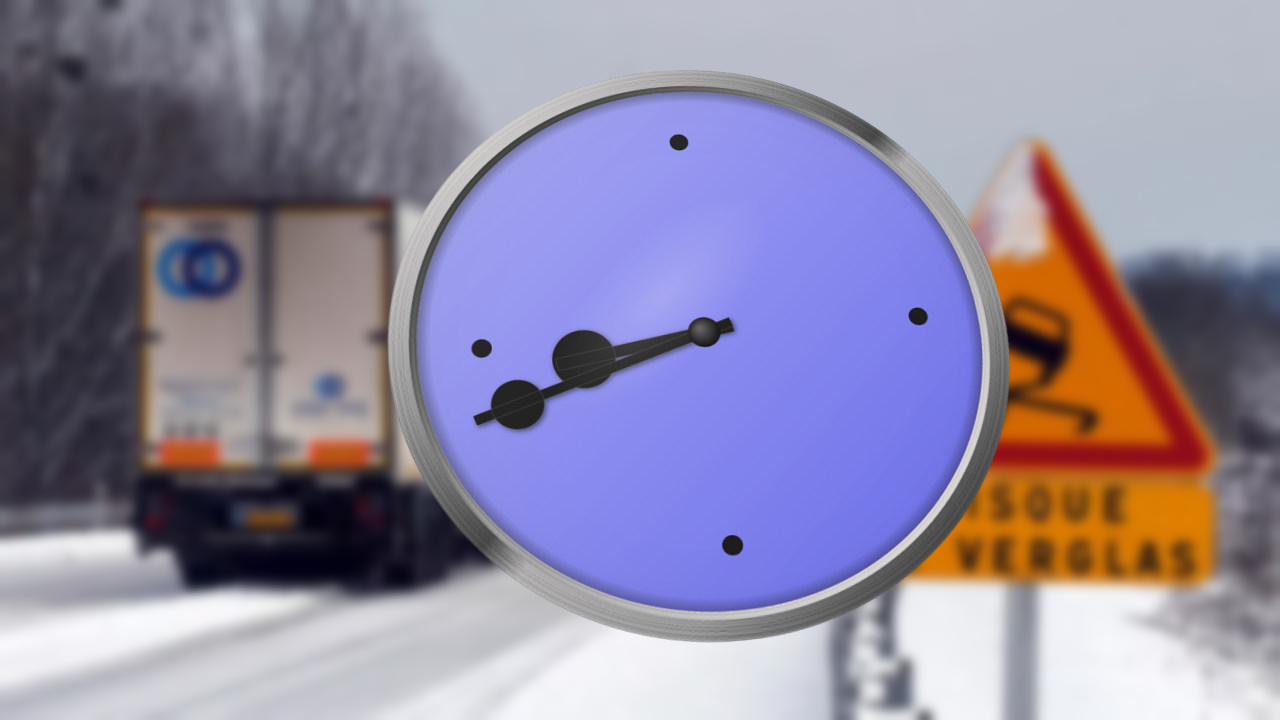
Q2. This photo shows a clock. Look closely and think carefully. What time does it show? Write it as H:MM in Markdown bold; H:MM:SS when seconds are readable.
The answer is **8:42**
